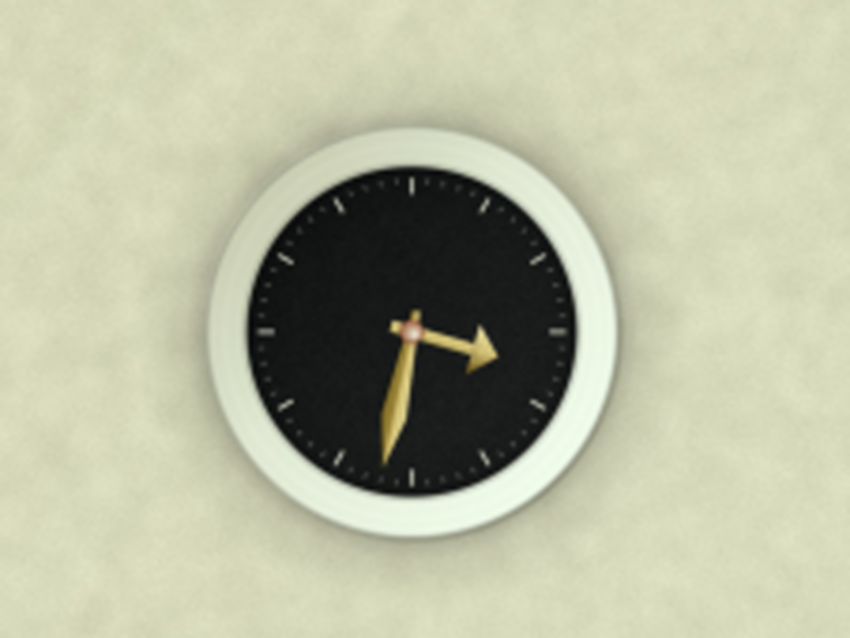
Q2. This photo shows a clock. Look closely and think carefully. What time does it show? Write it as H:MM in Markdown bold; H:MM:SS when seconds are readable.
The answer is **3:32**
